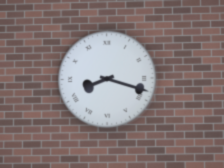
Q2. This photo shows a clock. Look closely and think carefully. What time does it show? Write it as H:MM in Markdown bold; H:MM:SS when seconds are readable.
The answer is **8:18**
